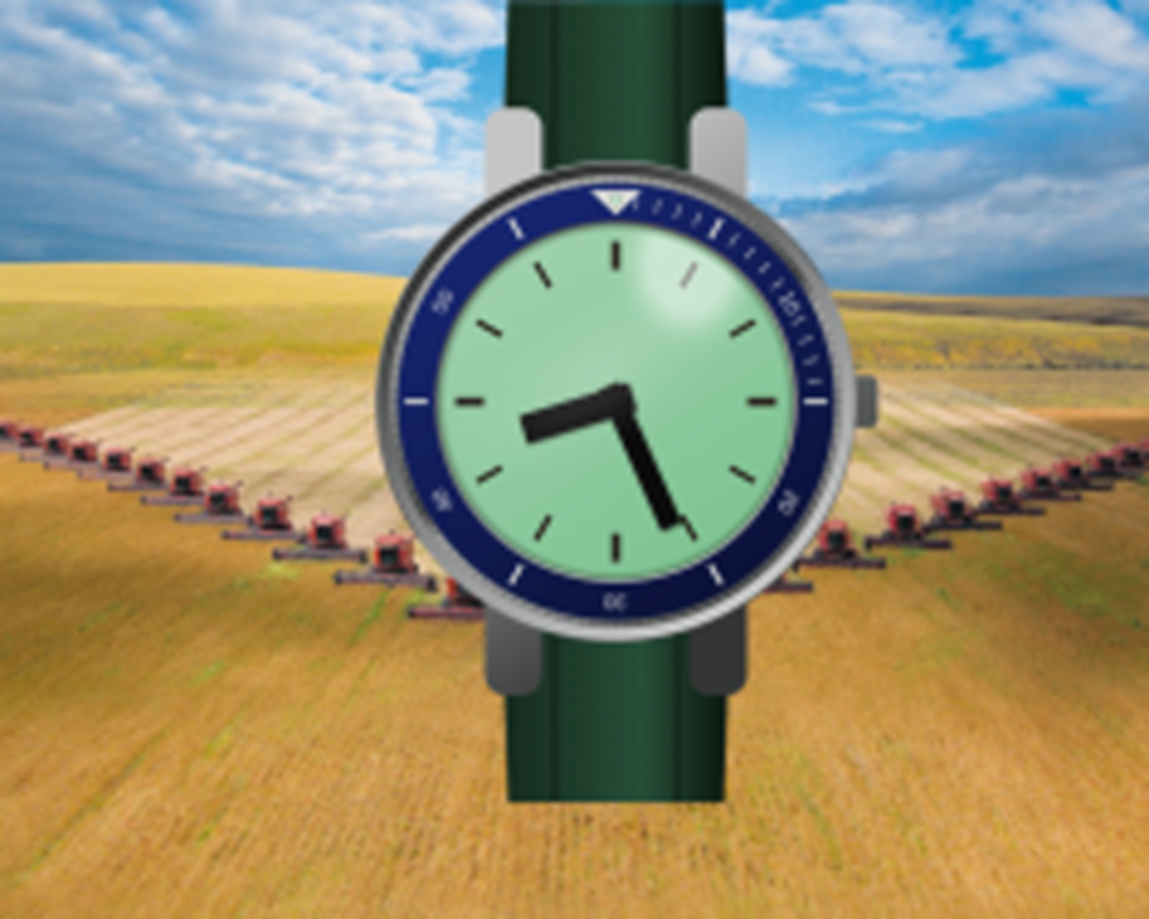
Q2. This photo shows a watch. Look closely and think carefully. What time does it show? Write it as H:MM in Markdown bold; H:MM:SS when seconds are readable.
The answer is **8:26**
